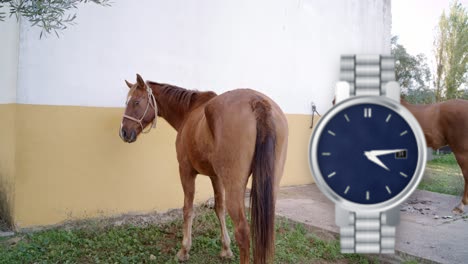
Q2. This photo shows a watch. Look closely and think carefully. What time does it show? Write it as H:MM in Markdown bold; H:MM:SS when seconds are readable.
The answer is **4:14**
